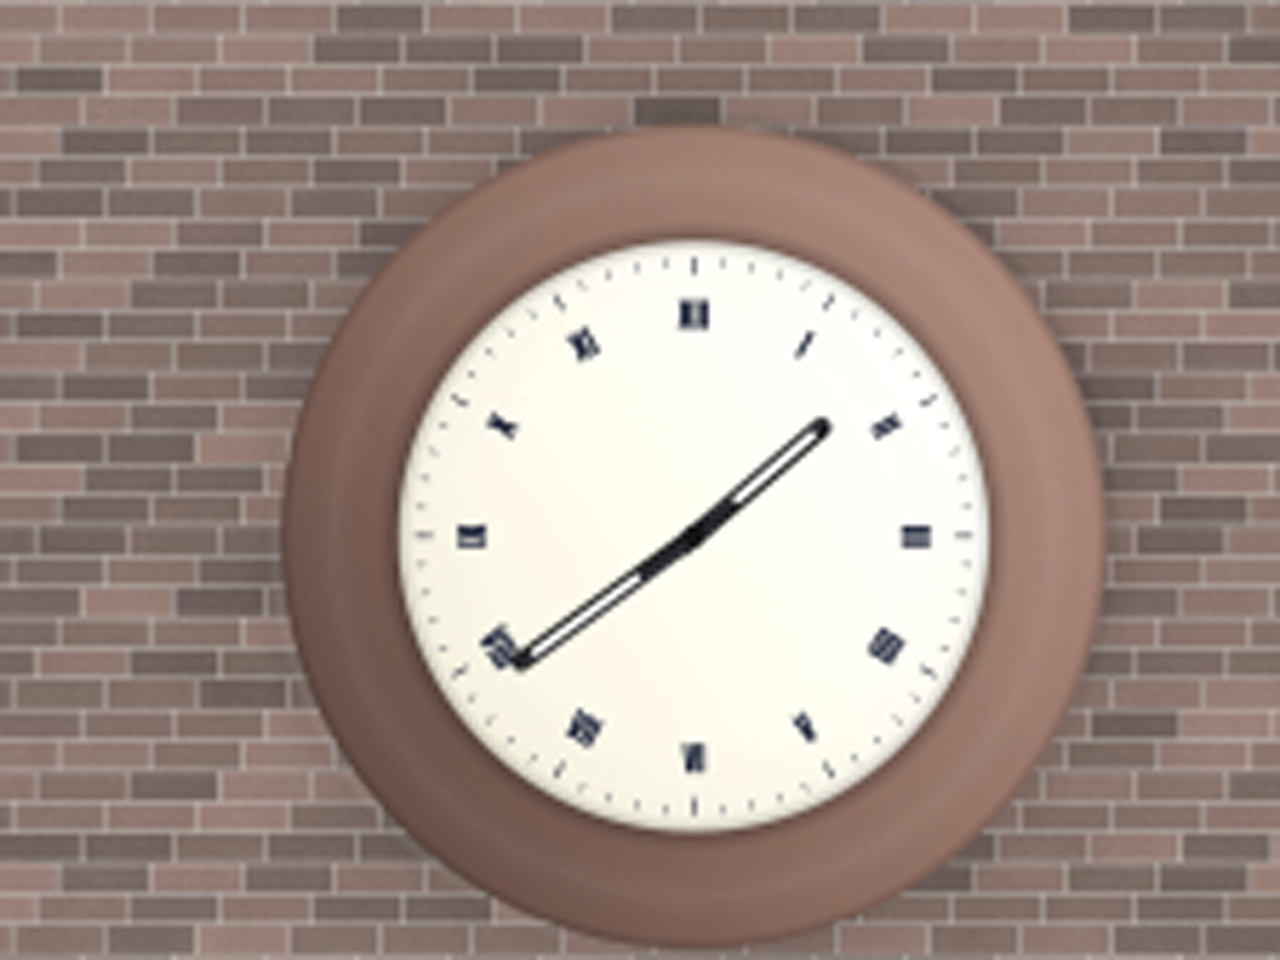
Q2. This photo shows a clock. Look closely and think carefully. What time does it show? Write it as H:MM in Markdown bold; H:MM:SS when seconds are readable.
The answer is **1:39**
